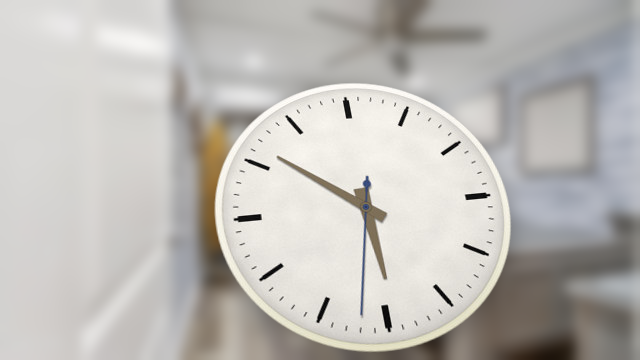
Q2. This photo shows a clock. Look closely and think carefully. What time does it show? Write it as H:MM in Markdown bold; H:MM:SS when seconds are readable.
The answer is **5:51:32**
